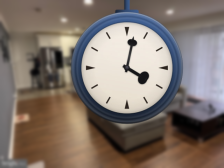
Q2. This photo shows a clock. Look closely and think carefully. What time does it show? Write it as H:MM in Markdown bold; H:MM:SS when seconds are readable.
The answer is **4:02**
